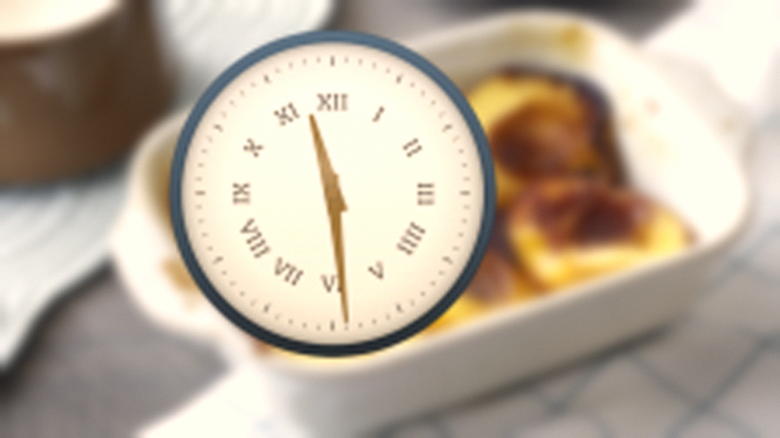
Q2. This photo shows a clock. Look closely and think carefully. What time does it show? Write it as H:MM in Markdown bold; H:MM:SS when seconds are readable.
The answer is **11:29**
